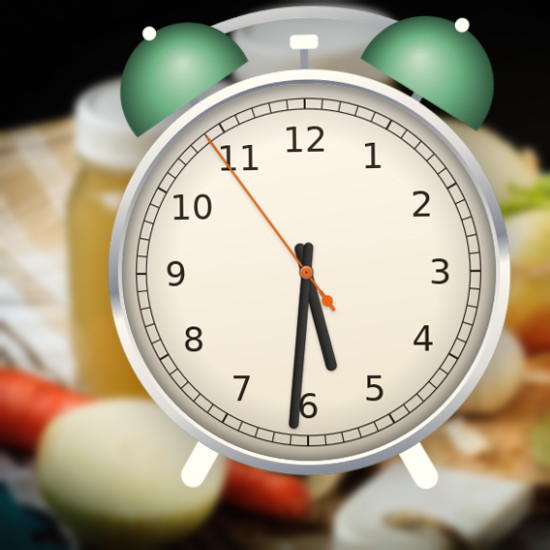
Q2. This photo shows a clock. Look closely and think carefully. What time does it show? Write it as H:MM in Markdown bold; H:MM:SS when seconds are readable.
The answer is **5:30:54**
